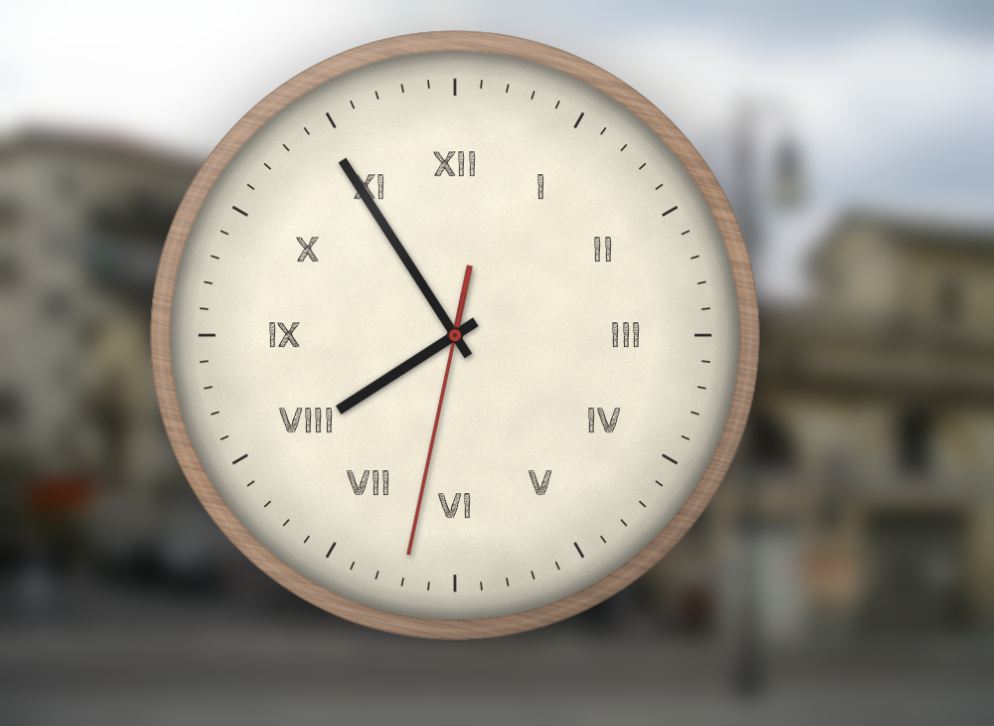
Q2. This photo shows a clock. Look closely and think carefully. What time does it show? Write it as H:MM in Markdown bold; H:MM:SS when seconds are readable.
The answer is **7:54:32**
